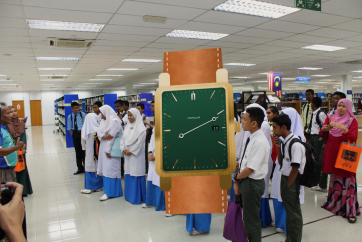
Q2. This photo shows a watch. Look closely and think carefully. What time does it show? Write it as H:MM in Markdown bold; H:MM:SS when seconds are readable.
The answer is **8:11**
